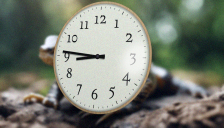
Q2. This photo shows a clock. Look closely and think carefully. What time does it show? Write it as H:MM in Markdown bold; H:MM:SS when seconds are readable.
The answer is **8:46**
